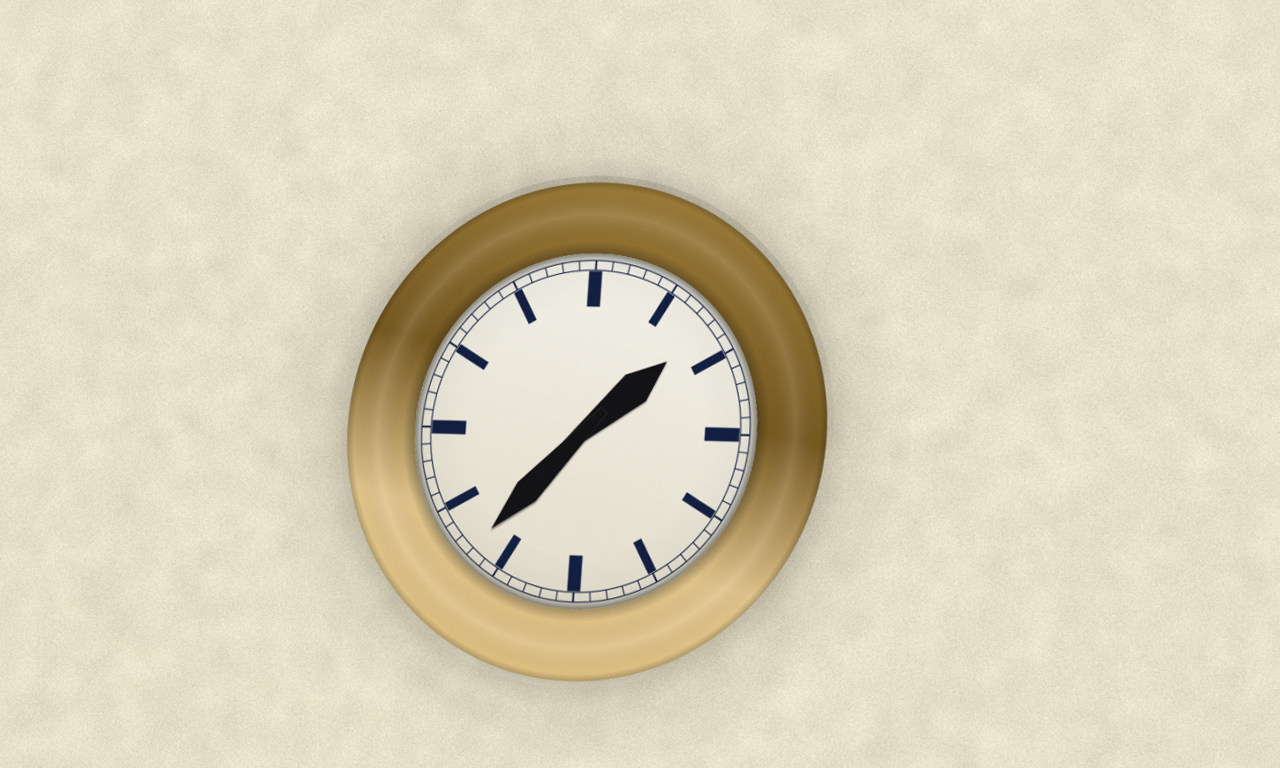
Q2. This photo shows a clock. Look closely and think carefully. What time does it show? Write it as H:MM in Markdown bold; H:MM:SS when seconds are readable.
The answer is **1:37**
